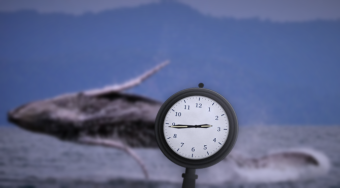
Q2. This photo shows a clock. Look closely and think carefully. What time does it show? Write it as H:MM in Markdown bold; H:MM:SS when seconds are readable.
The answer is **2:44**
